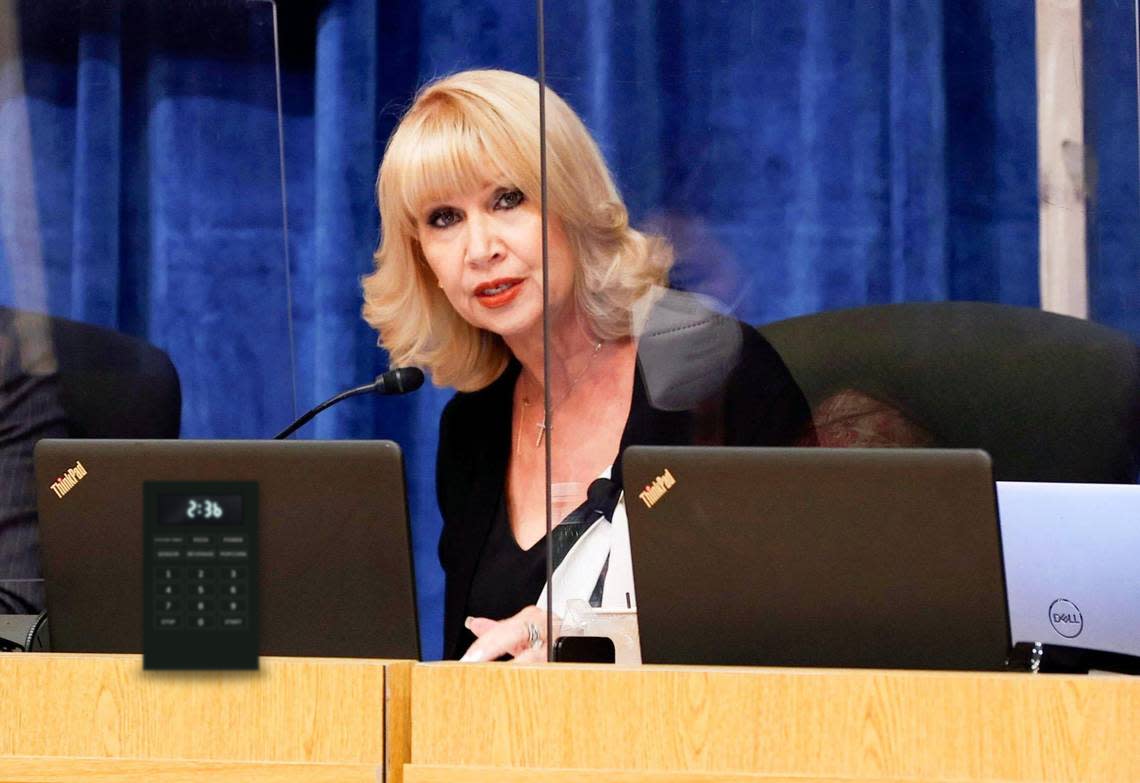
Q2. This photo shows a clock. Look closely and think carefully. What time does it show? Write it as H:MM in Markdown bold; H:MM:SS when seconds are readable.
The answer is **2:36**
